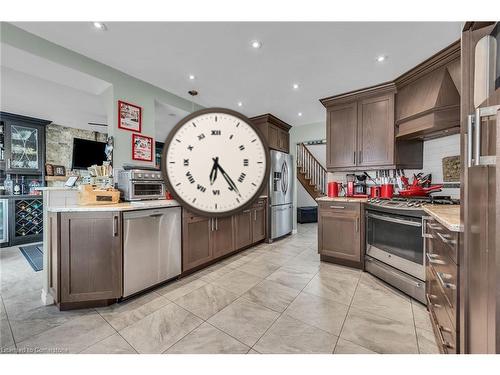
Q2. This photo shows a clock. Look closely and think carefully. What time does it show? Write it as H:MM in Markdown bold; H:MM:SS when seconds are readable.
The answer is **6:24**
